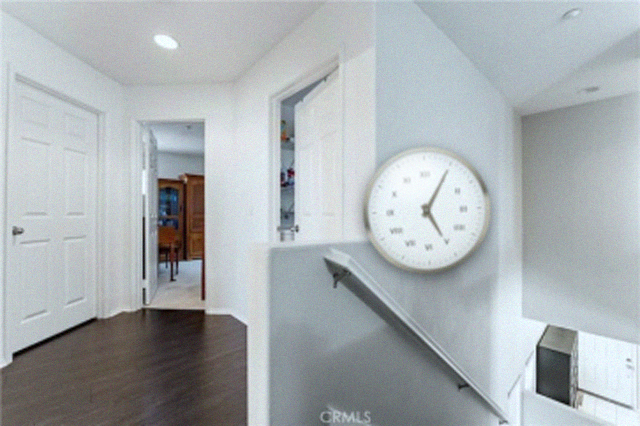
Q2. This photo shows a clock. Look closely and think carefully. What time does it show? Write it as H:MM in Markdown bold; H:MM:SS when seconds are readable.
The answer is **5:05**
